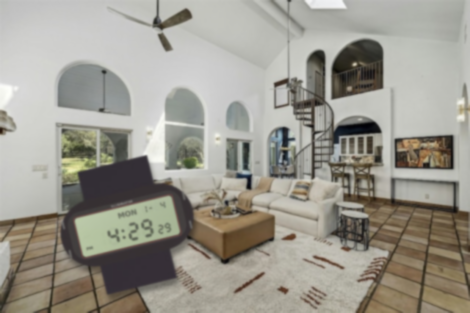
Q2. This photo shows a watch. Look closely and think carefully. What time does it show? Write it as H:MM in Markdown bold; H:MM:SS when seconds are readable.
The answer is **4:29**
